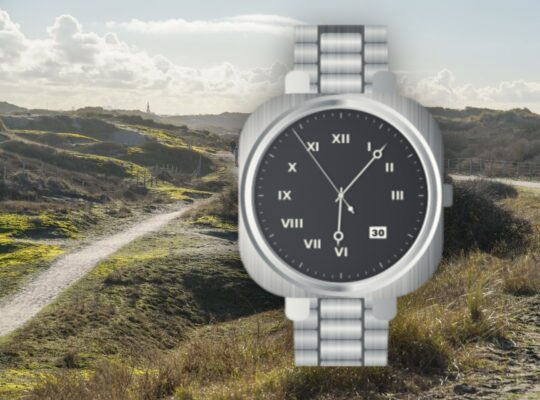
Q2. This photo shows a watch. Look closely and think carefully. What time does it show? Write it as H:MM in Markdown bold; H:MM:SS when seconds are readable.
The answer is **6:06:54**
